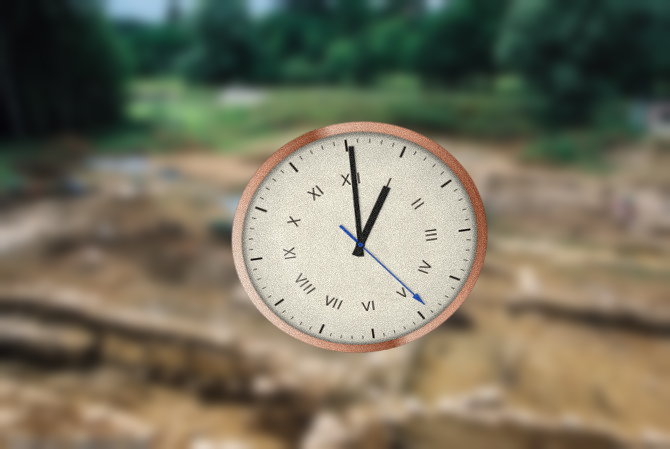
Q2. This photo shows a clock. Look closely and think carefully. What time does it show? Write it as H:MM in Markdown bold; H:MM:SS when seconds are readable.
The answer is **1:00:24**
